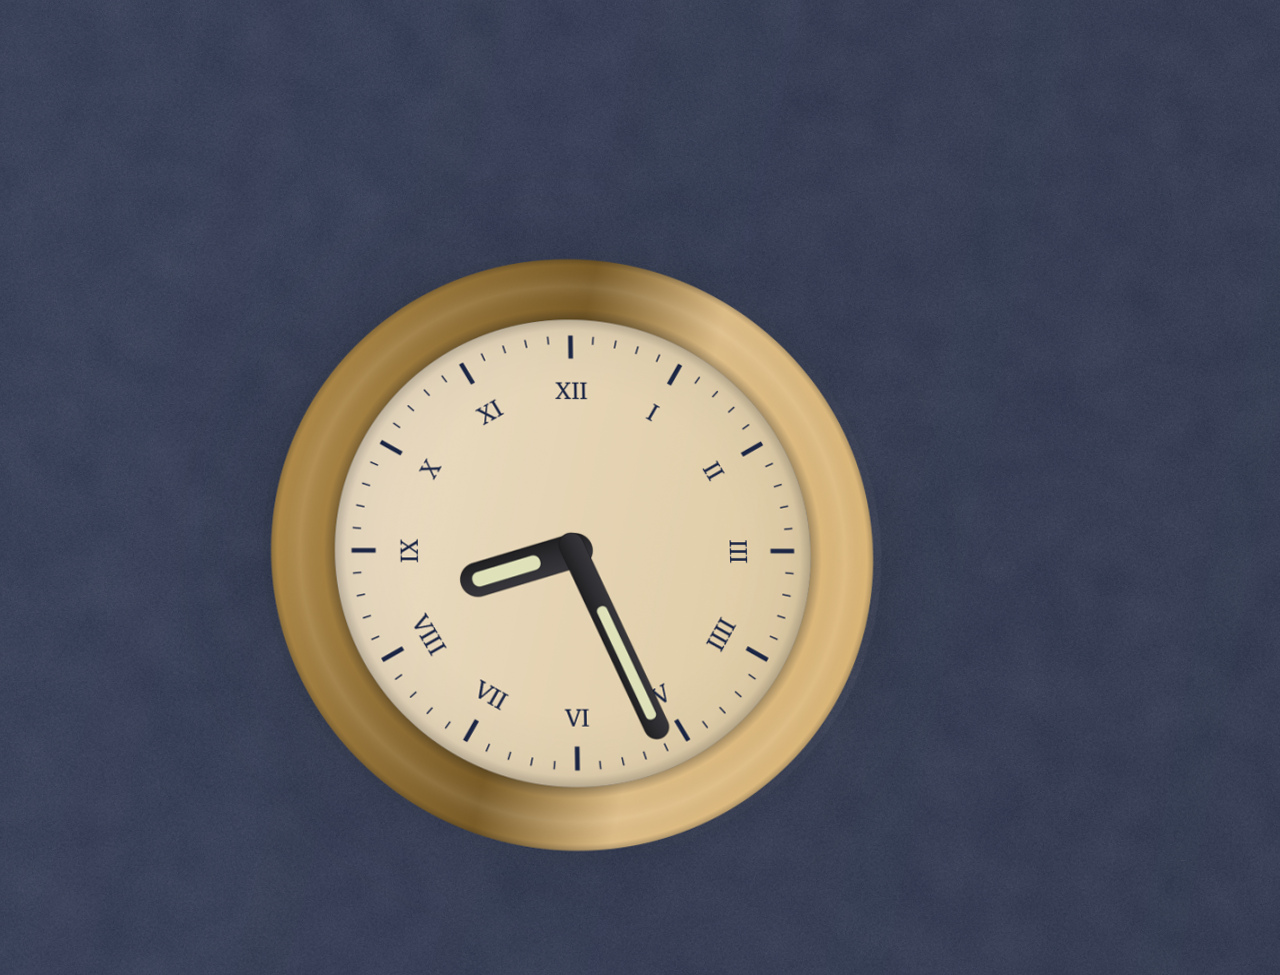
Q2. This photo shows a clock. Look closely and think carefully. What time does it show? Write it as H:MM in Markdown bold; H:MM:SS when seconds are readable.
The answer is **8:26**
